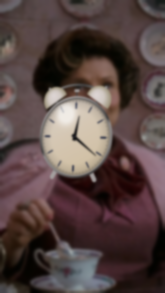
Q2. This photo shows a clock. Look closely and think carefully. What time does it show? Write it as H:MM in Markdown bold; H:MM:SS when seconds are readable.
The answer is **12:21**
